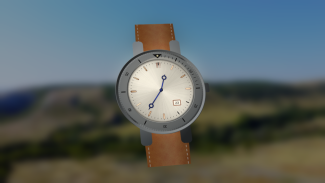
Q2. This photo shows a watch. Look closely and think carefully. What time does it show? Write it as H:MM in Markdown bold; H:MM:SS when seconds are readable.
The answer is **12:36**
